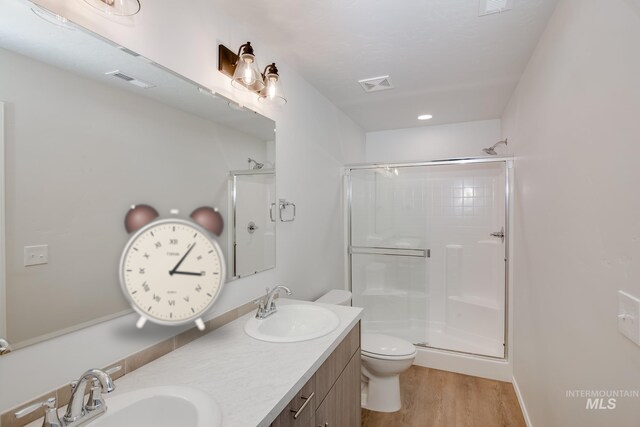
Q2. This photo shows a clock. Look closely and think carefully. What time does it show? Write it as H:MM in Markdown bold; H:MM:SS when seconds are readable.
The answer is **3:06**
